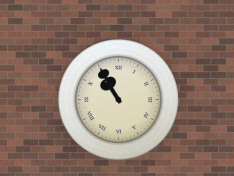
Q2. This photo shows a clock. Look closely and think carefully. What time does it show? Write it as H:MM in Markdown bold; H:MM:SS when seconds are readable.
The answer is **10:55**
